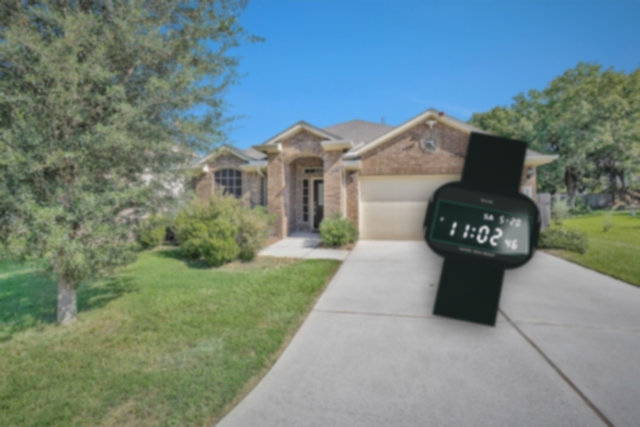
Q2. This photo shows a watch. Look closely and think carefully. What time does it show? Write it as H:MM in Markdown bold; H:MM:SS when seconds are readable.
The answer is **11:02**
